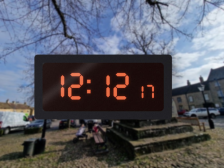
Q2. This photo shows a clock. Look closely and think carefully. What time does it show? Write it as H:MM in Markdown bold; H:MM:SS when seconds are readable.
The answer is **12:12:17**
